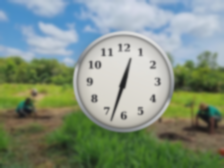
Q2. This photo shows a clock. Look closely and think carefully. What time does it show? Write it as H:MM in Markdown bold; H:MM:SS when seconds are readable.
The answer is **12:33**
